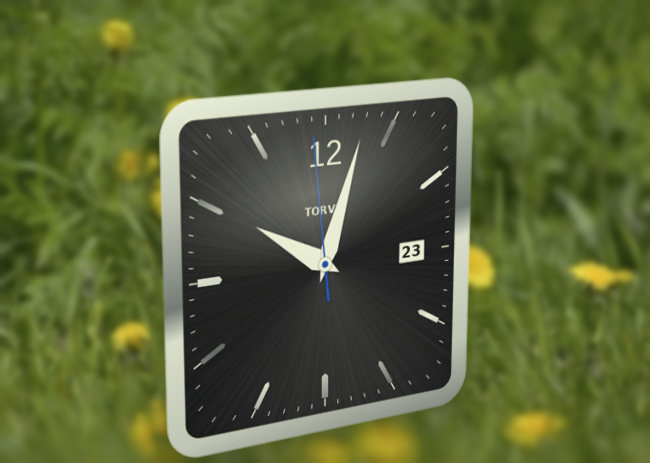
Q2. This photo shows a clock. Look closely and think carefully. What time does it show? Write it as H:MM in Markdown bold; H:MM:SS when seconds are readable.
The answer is **10:02:59**
